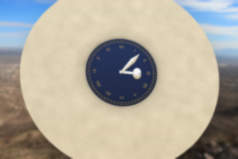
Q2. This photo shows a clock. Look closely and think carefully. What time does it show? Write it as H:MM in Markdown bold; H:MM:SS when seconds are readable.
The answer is **3:07**
